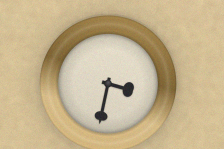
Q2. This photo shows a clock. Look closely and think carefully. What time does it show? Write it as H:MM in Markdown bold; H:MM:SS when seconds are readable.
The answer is **3:32**
